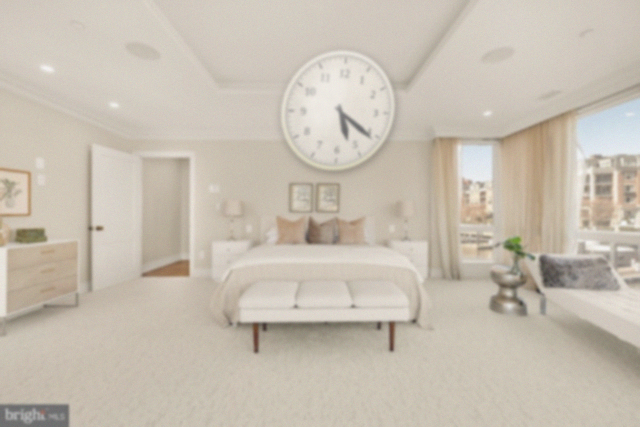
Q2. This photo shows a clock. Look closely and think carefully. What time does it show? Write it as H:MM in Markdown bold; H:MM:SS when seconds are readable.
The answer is **5:21**
